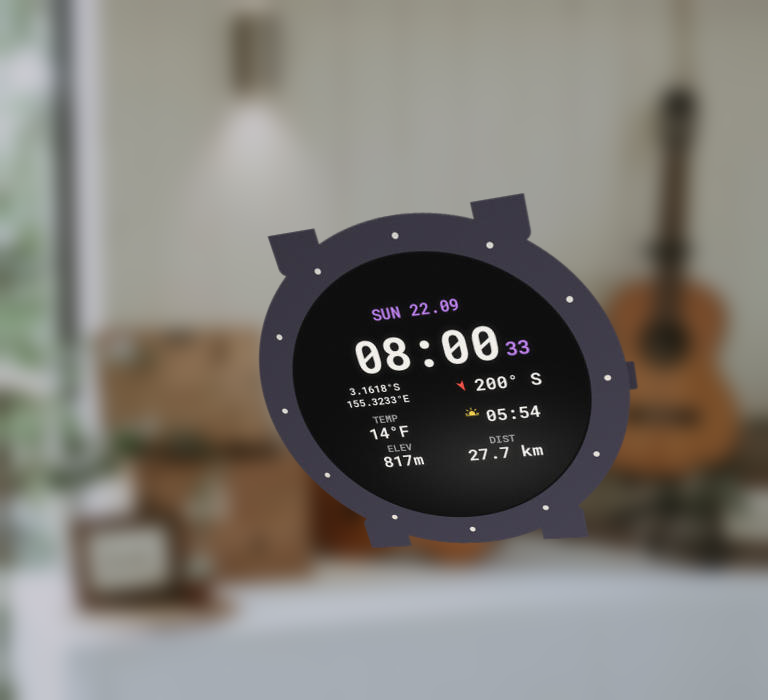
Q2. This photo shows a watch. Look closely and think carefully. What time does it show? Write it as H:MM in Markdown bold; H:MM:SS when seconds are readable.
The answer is **8:00:33**
